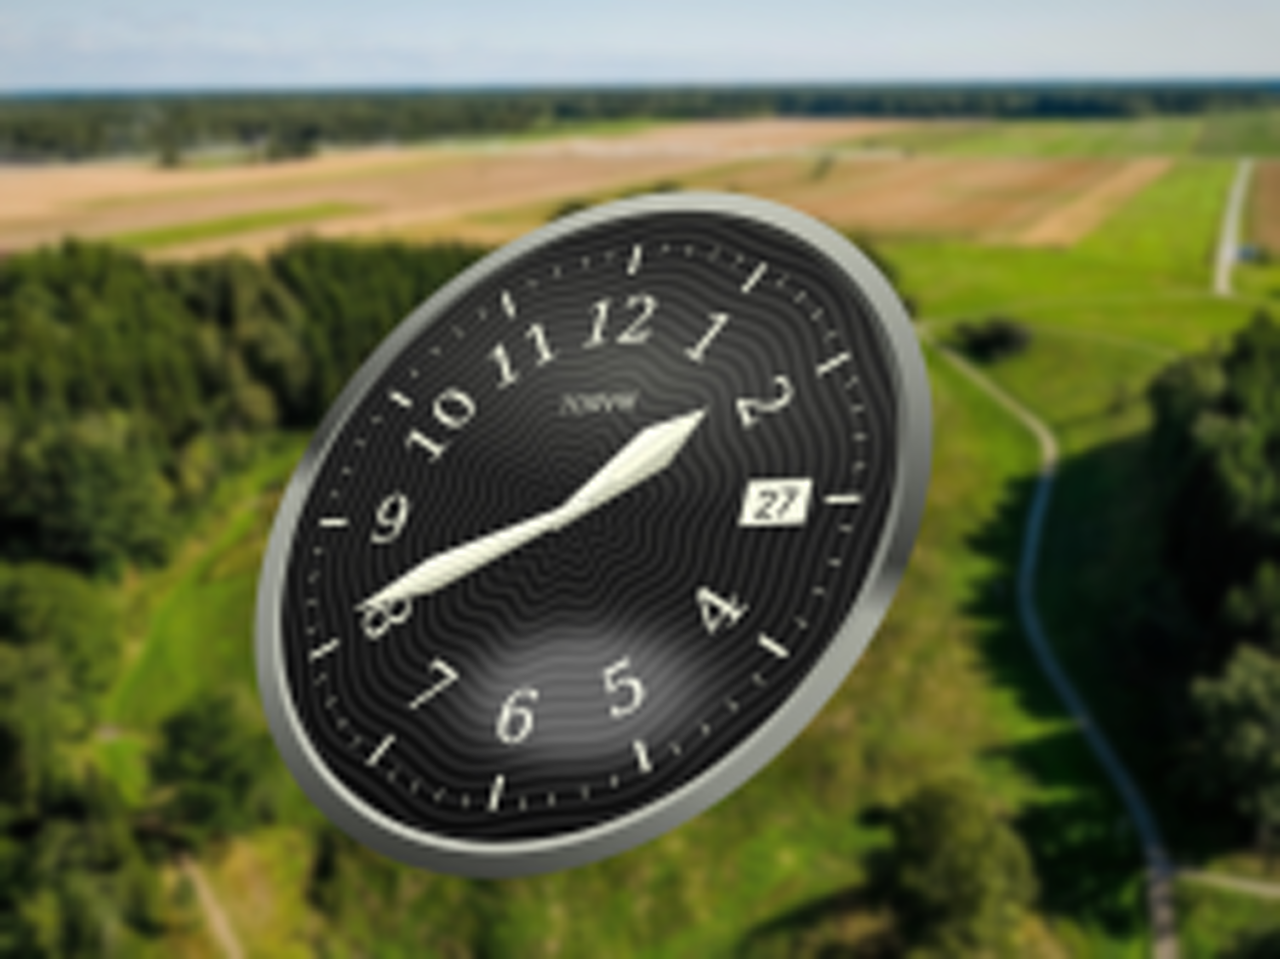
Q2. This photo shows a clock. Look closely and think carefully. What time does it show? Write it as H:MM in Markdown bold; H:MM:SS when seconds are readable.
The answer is **1:41**
